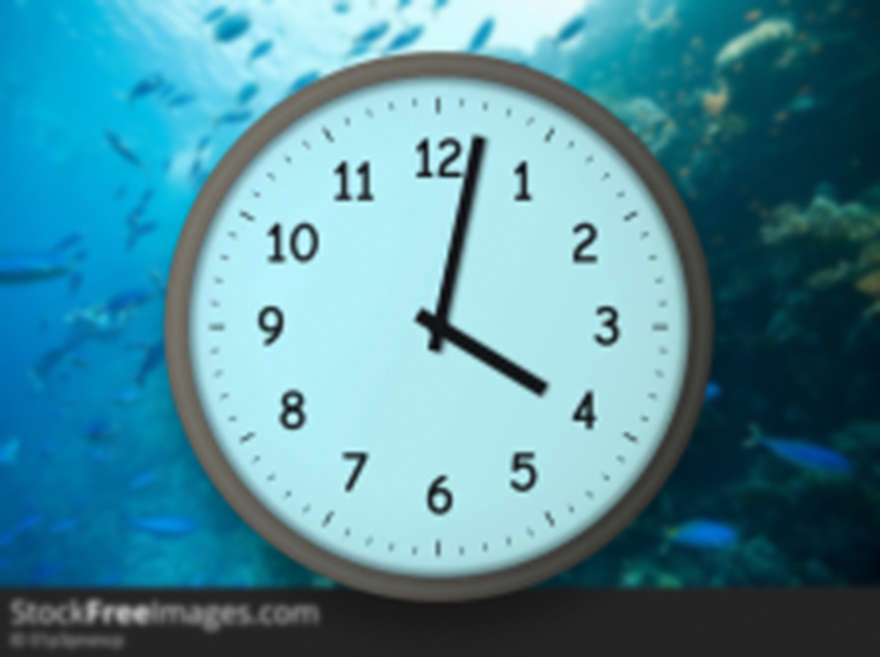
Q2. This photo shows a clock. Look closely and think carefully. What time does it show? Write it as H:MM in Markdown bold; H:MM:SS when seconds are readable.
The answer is **4:02**
